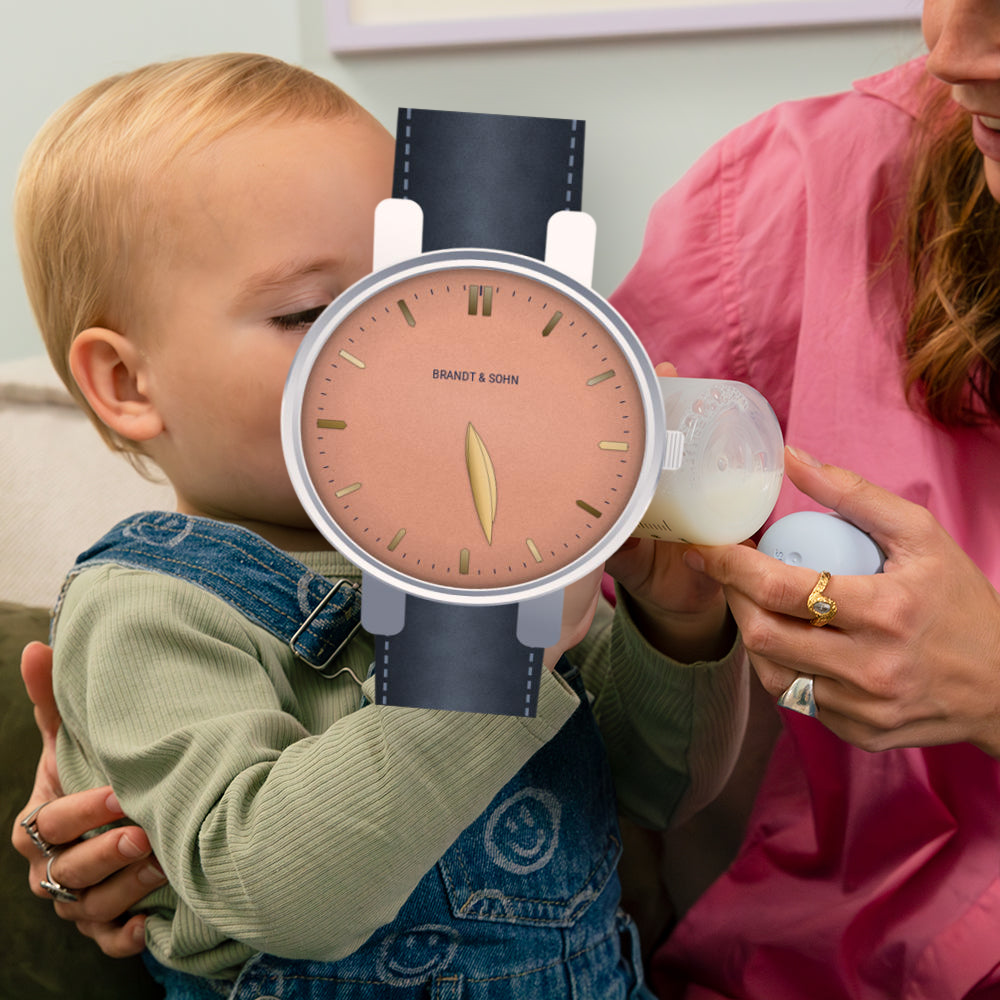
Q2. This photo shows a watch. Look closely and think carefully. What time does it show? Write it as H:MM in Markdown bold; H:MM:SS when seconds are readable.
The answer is **5:28**
